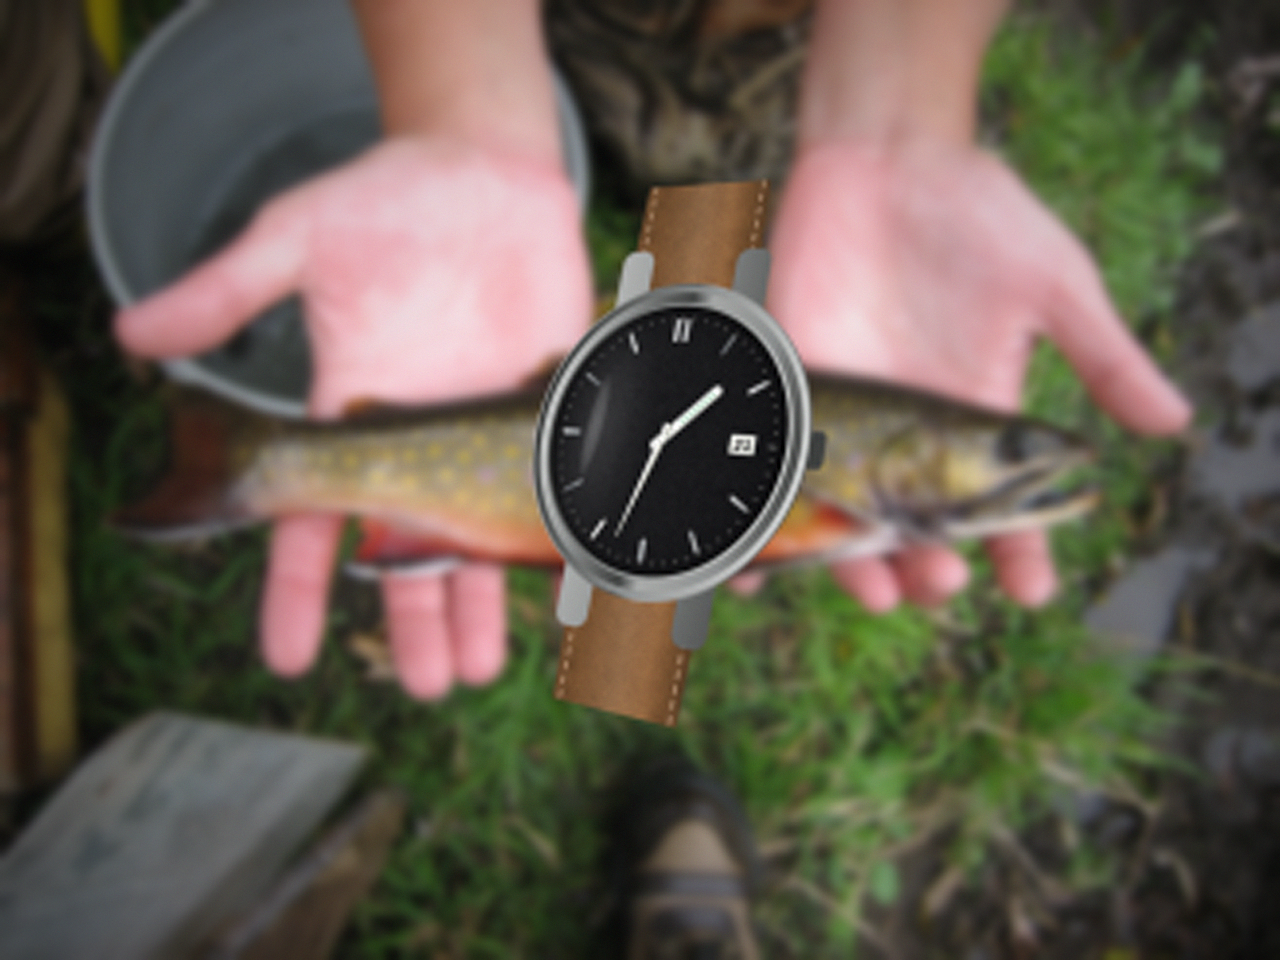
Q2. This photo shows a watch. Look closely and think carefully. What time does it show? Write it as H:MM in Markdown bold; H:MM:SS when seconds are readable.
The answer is **1:33**
